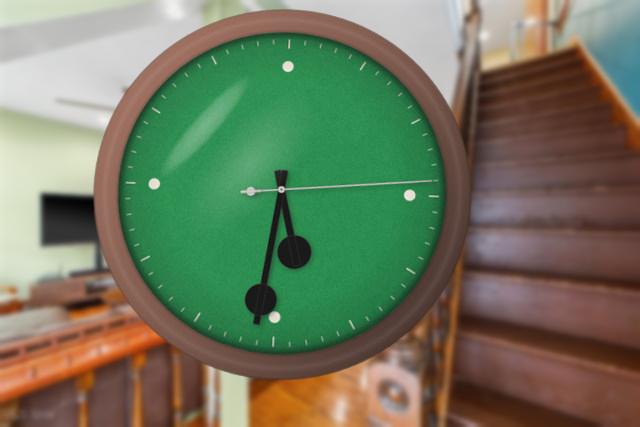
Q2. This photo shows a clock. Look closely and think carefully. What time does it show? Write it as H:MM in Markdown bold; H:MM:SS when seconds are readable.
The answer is **5:31:14**
